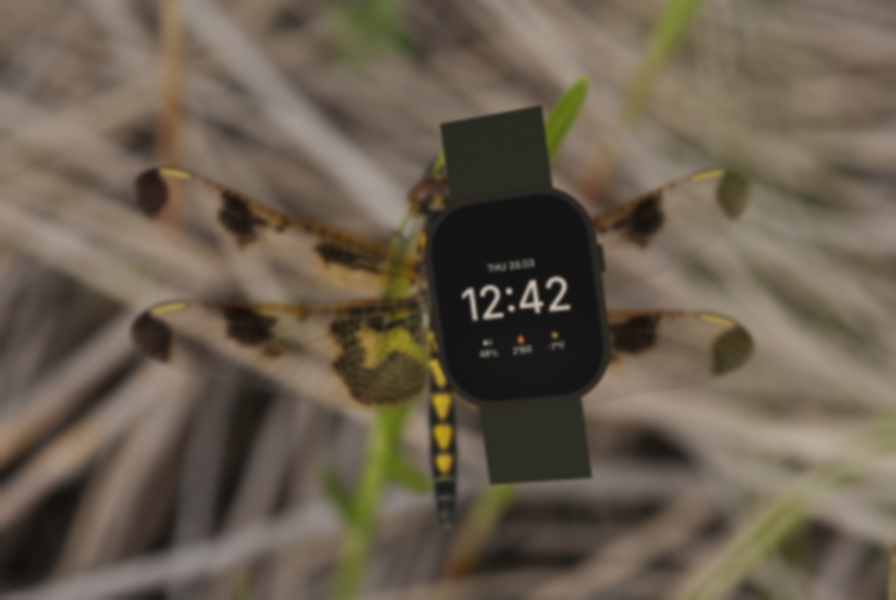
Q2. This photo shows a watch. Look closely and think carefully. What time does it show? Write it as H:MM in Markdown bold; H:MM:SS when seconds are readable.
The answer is **12:42**
